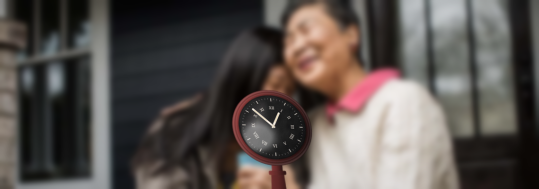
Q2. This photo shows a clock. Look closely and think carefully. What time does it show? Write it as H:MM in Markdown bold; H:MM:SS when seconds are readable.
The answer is **12:52**
